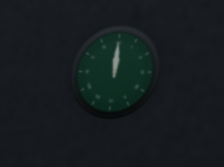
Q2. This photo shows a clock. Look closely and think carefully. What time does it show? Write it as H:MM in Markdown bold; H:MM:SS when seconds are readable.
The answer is **12:00**
